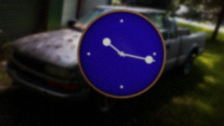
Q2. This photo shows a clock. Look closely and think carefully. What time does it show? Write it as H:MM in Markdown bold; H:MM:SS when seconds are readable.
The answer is **10:17**
